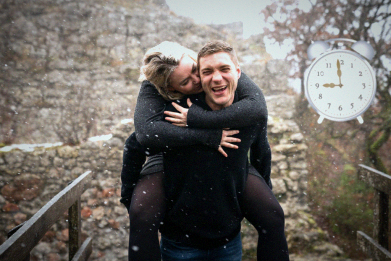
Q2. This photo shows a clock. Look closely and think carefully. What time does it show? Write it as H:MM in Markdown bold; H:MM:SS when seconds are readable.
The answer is **8:59**
